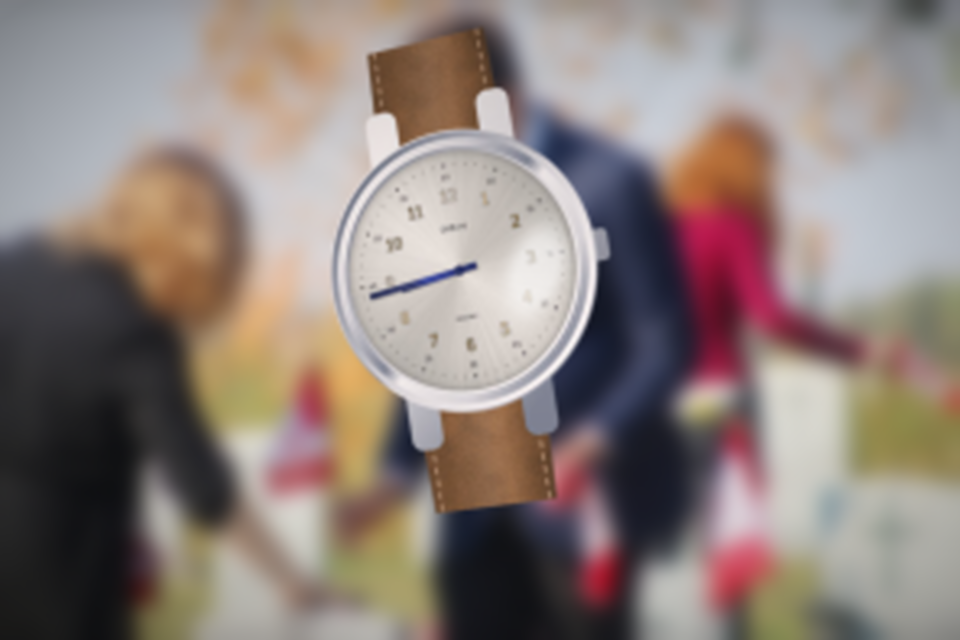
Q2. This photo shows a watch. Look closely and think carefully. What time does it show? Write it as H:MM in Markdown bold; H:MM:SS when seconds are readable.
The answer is **8:44**
